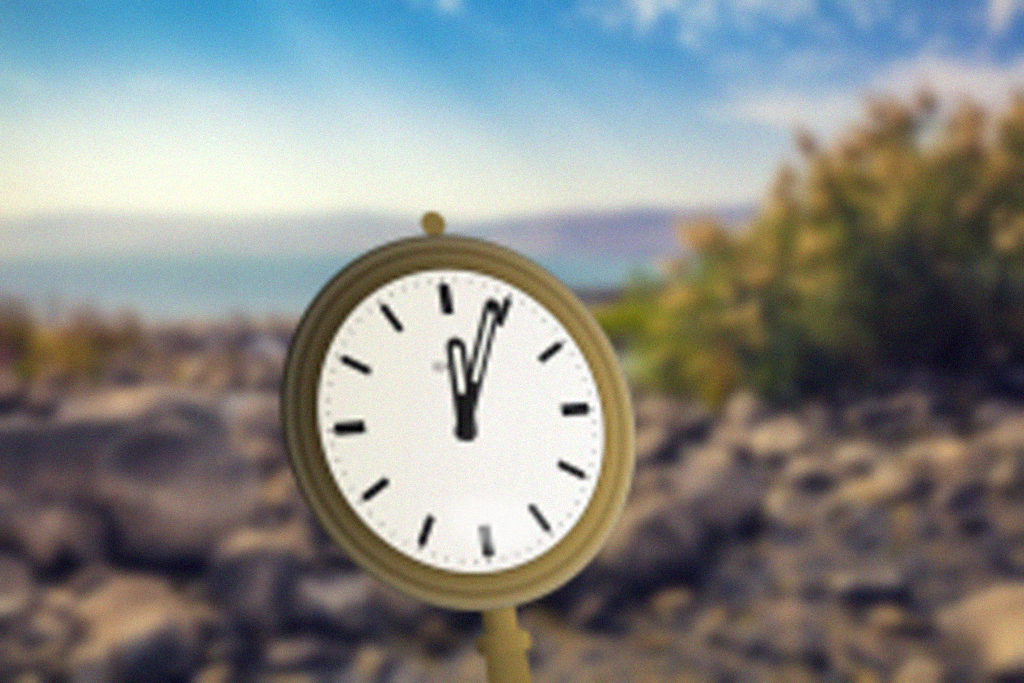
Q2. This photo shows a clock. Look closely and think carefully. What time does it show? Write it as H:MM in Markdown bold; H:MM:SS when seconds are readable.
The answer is **12:04**
